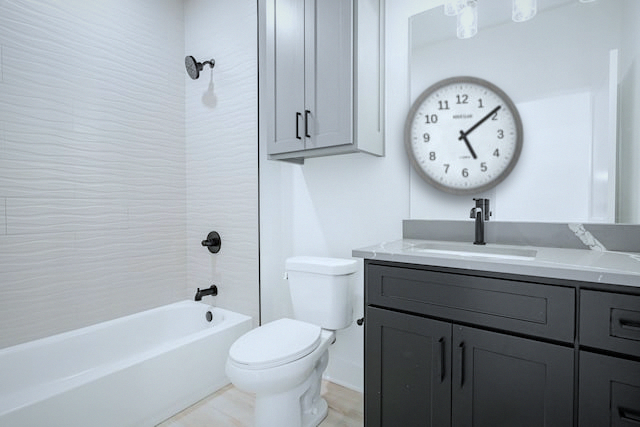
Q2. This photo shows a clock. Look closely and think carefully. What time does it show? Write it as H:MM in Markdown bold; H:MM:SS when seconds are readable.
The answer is **5:09**
